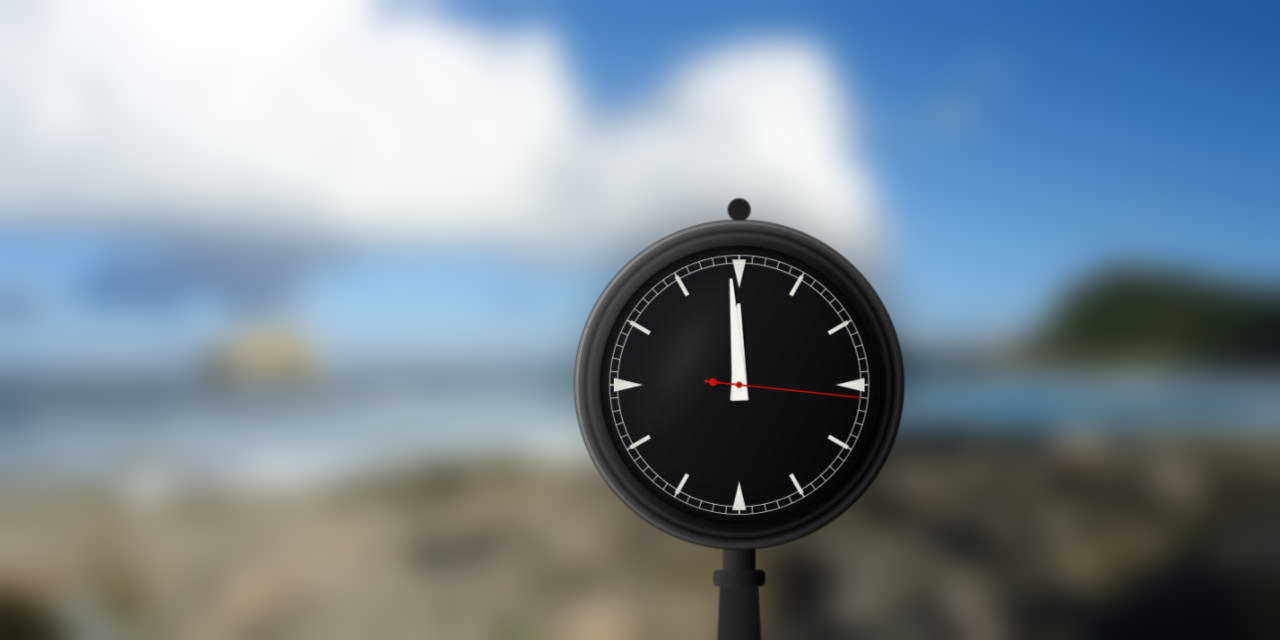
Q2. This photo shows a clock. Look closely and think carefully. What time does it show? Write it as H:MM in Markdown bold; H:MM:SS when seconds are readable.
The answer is **11:59:16**
